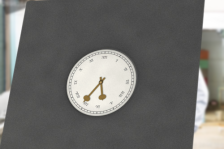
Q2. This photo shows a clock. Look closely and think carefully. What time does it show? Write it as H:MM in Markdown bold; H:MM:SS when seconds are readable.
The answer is **5:36**
